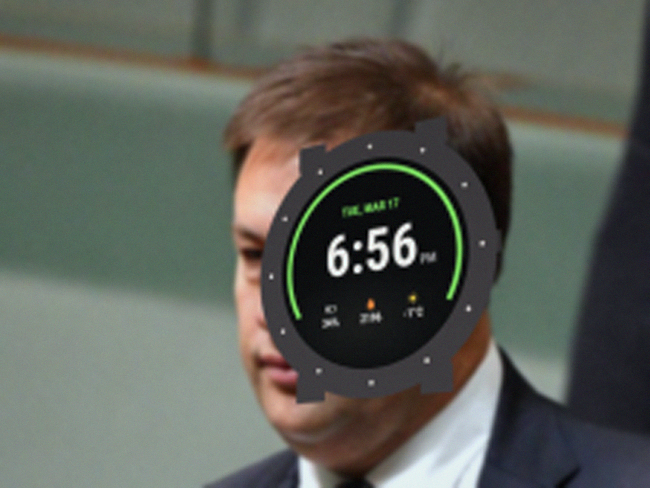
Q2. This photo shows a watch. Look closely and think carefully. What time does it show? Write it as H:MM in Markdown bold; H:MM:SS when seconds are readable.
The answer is **6:56**
